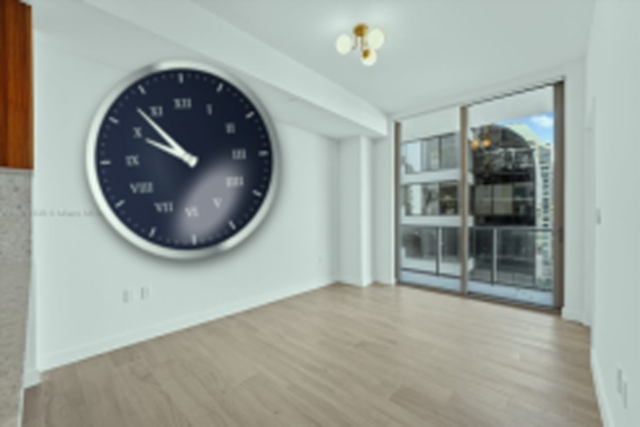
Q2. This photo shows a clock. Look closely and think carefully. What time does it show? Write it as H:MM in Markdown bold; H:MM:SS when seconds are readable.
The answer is **9:53**
